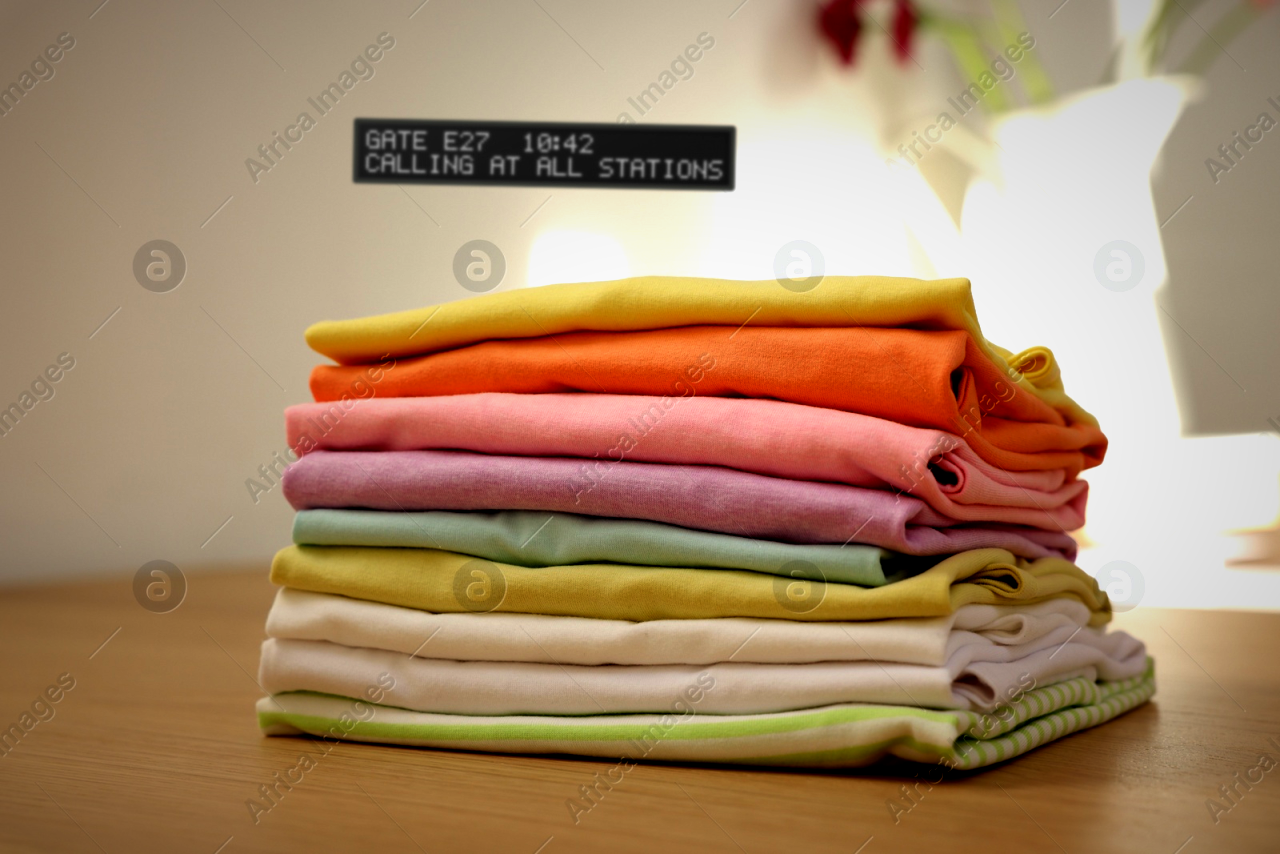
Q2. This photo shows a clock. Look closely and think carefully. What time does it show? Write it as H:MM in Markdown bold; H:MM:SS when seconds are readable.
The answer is **10:42**
